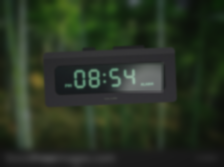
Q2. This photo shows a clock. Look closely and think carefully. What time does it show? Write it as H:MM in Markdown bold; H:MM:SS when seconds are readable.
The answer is **8:54**
